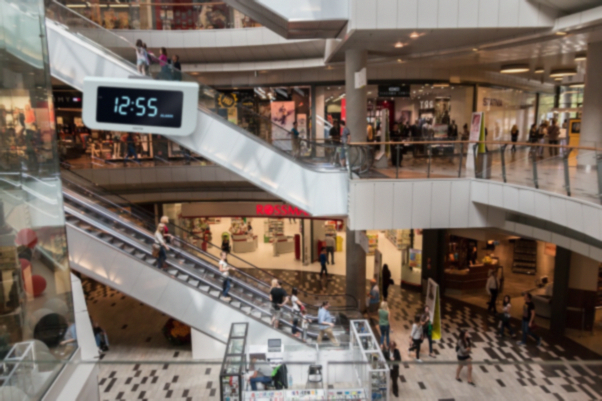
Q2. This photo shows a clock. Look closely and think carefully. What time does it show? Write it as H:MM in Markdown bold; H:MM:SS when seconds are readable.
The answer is **12:55**
